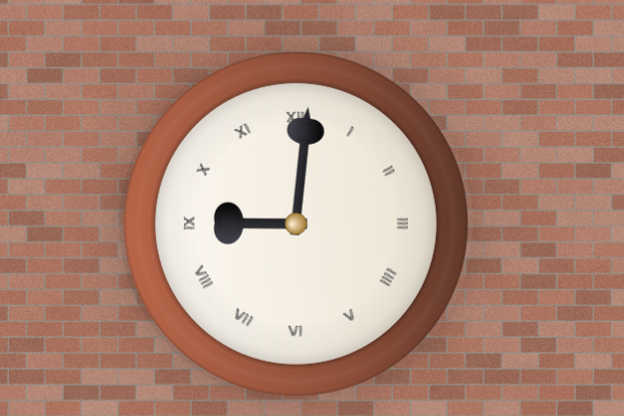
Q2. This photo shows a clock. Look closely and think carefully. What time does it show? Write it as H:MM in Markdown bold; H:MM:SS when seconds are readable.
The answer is **9:01**
